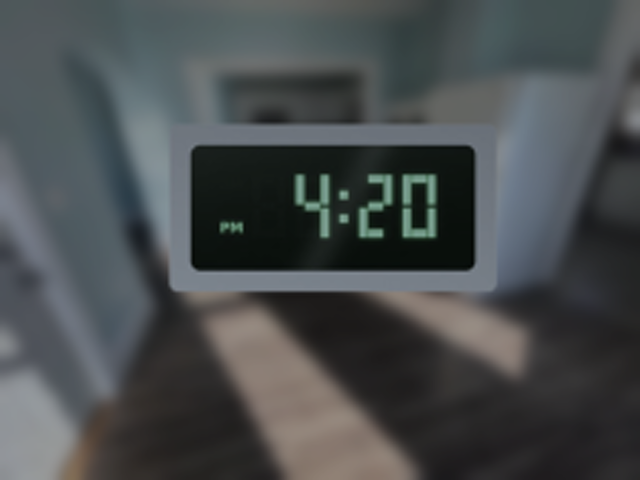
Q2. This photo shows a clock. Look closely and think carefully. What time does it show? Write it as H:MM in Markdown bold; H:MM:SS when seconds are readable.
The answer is **4:20**
